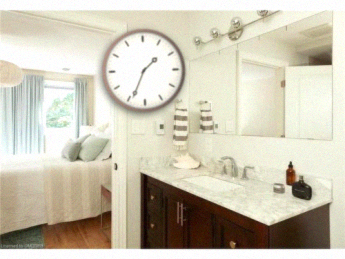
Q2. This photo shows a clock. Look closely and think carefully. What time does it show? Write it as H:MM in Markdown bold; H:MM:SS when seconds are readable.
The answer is **1:34**
